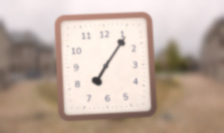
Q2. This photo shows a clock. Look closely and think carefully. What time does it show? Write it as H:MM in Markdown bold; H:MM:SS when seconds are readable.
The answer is **7:06**
